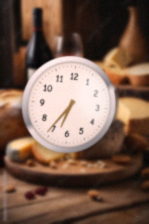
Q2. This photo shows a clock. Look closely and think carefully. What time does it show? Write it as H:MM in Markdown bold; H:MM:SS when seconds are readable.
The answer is **6:36**
